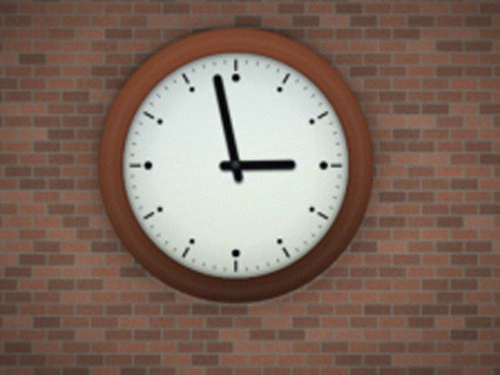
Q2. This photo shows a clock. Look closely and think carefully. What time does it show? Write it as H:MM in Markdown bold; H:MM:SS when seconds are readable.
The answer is **2:58**
